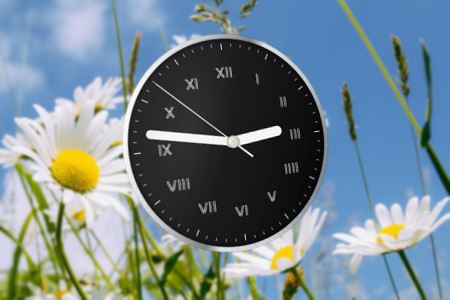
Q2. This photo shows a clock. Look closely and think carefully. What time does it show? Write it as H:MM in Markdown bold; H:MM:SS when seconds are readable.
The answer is **2:46:52**
